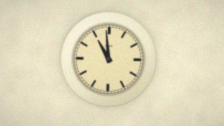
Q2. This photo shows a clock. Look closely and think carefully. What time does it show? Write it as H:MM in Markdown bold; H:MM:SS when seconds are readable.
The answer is **10:59**
